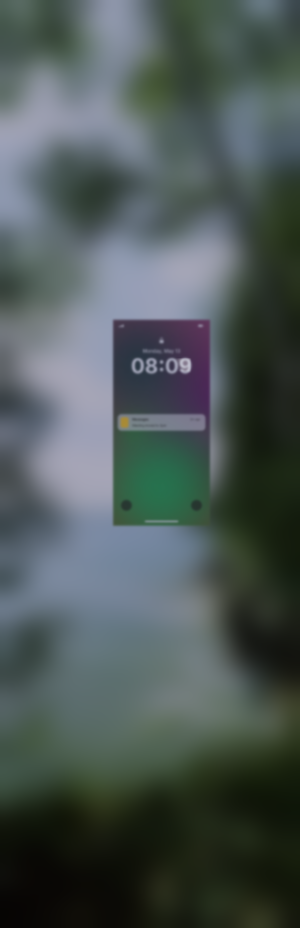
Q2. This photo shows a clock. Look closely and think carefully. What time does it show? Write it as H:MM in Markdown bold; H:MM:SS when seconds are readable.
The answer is **8:09**
